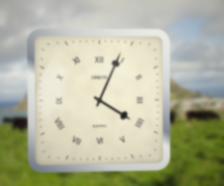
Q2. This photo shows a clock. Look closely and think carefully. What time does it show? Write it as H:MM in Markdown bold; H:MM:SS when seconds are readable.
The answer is **4:04**
